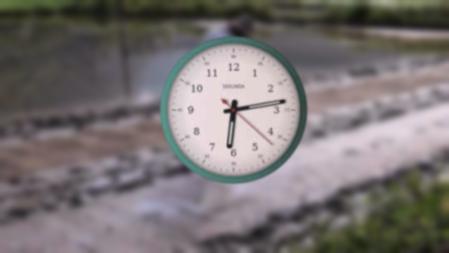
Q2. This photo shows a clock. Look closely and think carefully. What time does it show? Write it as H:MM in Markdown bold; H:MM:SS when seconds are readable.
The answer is **6:13:22**
